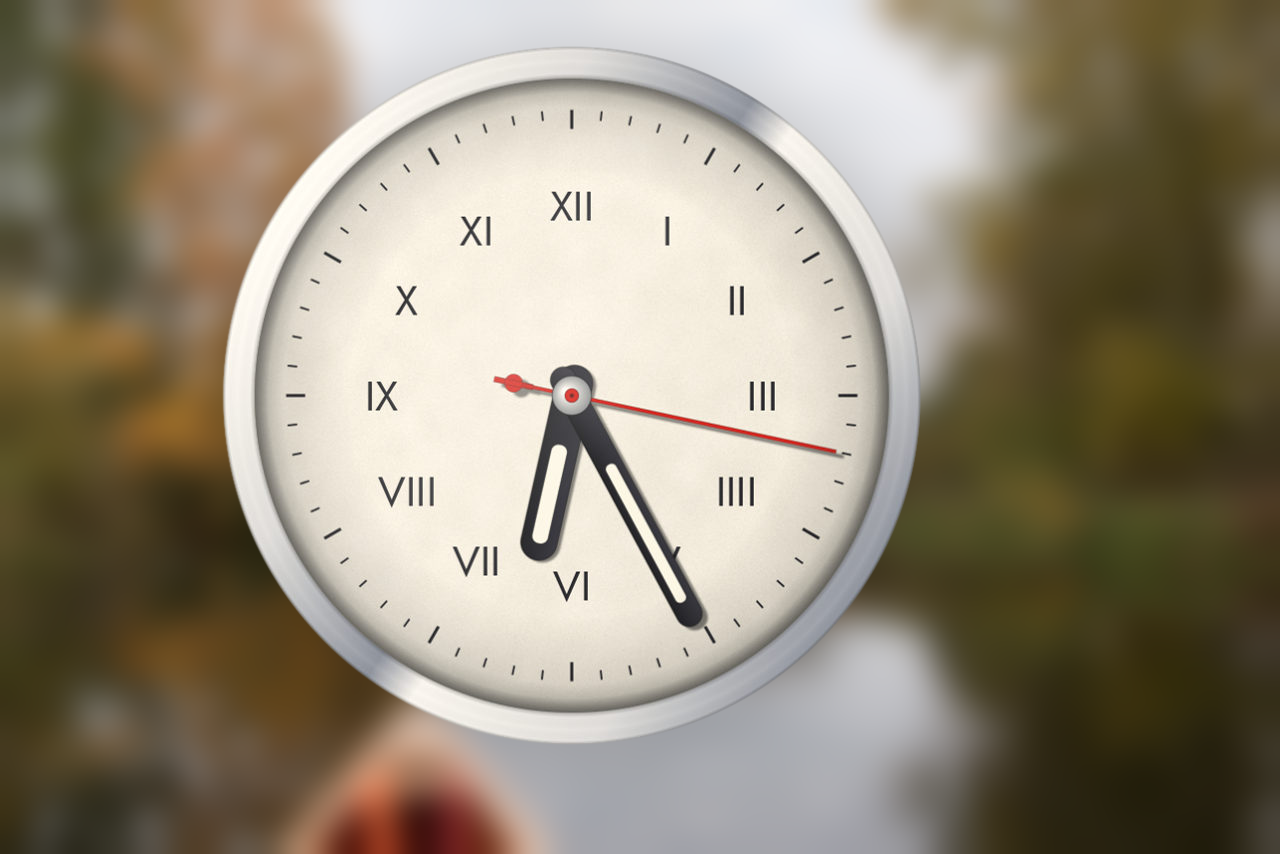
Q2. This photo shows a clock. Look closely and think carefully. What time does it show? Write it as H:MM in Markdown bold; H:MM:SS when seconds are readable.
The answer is **6:25:17**
